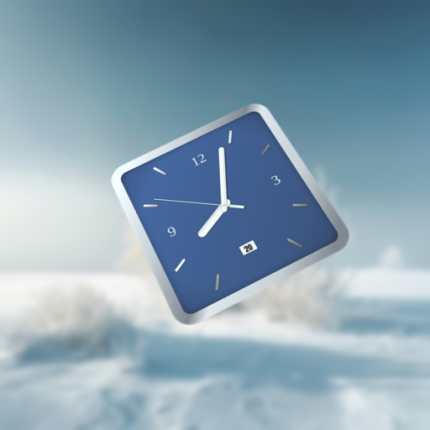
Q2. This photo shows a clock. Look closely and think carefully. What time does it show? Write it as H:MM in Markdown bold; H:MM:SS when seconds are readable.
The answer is **8:03:51**
